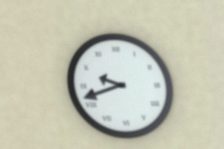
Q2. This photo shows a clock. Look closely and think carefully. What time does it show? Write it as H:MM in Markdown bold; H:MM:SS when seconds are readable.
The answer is **9:42**
